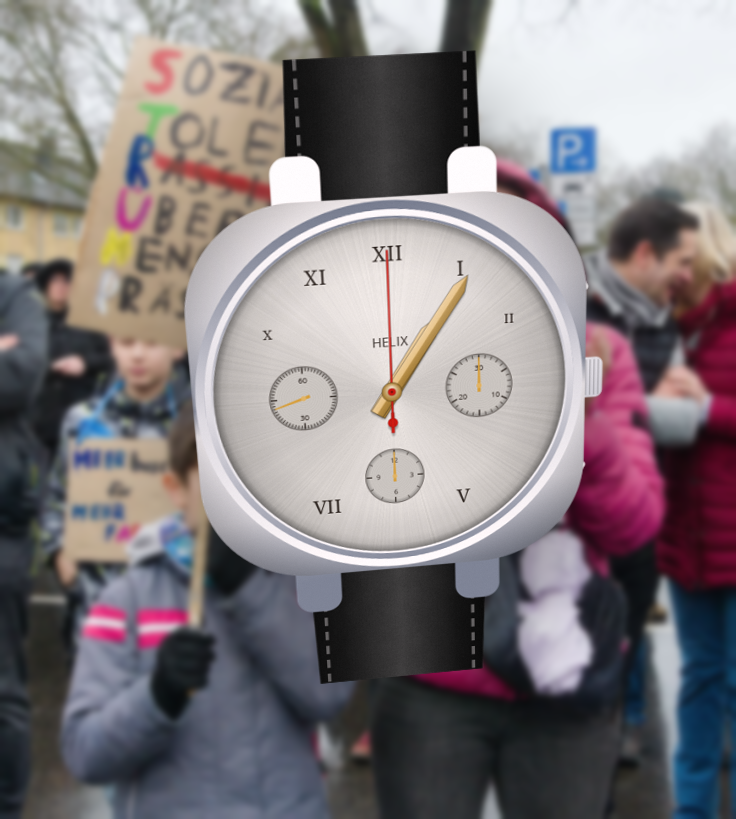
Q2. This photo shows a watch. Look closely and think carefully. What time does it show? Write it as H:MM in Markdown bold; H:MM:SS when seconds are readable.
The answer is **1:05:42**
